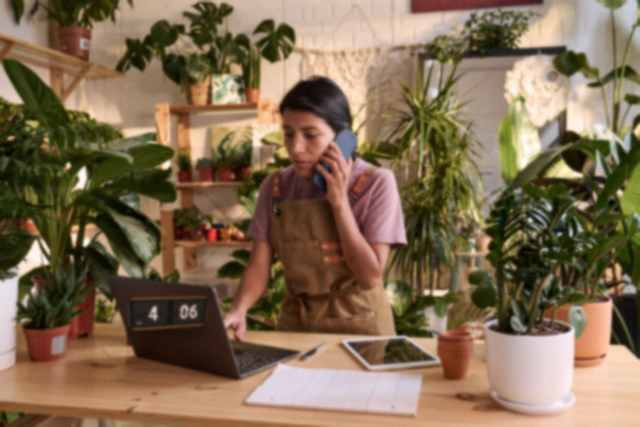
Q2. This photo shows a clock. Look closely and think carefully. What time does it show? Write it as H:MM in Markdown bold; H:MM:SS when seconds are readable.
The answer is **4:06**
